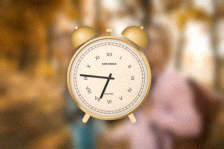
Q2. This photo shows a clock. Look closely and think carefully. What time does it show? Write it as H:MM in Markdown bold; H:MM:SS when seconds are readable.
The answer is **6:46**
